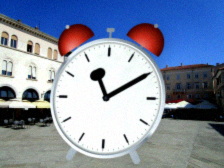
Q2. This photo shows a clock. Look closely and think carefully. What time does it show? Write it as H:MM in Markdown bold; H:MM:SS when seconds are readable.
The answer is **11:10**
